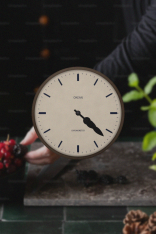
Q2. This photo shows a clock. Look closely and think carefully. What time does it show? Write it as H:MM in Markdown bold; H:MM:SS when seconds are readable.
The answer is **4:22**
